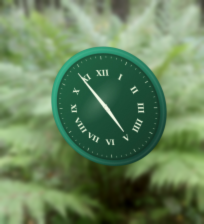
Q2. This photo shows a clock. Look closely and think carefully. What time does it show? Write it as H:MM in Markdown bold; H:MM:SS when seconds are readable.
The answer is **4:54**
